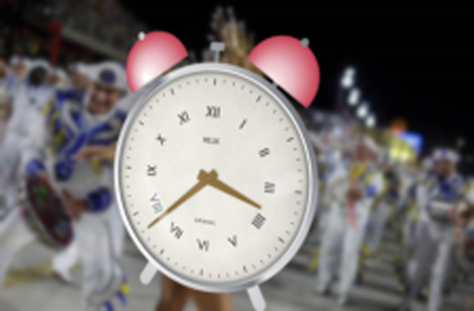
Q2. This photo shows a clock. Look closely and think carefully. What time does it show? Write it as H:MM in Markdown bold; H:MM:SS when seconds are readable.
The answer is **3:38**
